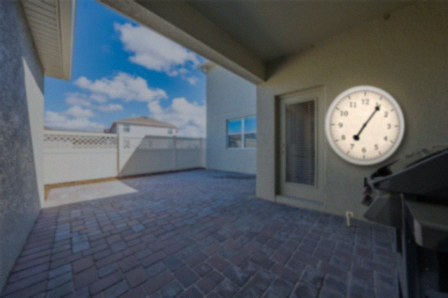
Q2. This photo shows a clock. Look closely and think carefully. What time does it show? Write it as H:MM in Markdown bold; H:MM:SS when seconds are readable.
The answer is **7:06**
